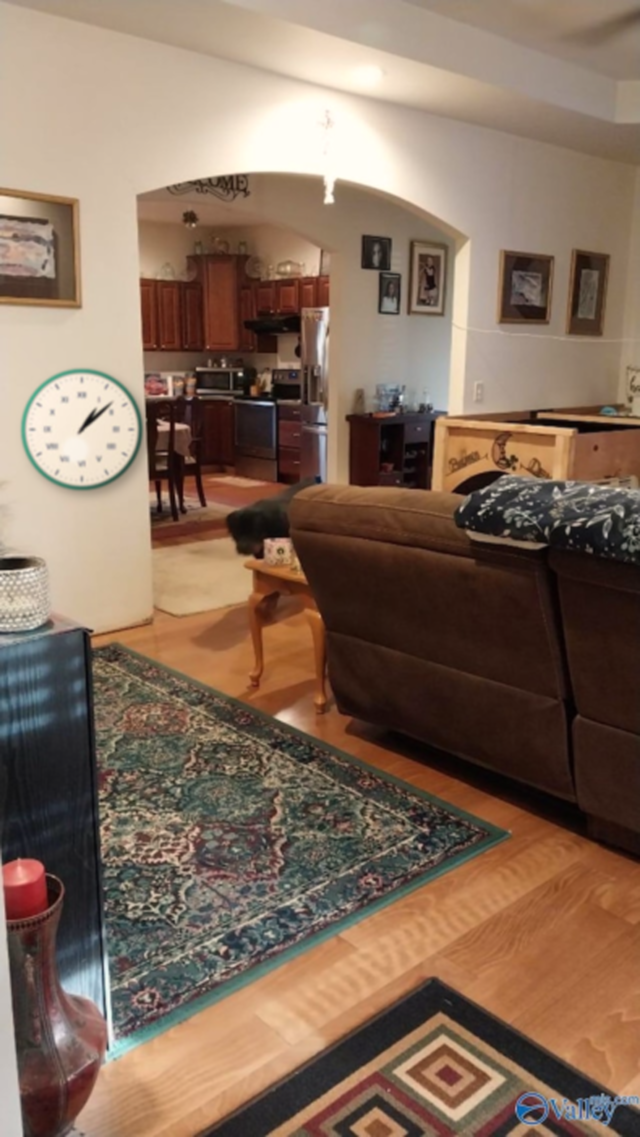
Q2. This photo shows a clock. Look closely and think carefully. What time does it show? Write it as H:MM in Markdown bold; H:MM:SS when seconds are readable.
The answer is **1:08**
